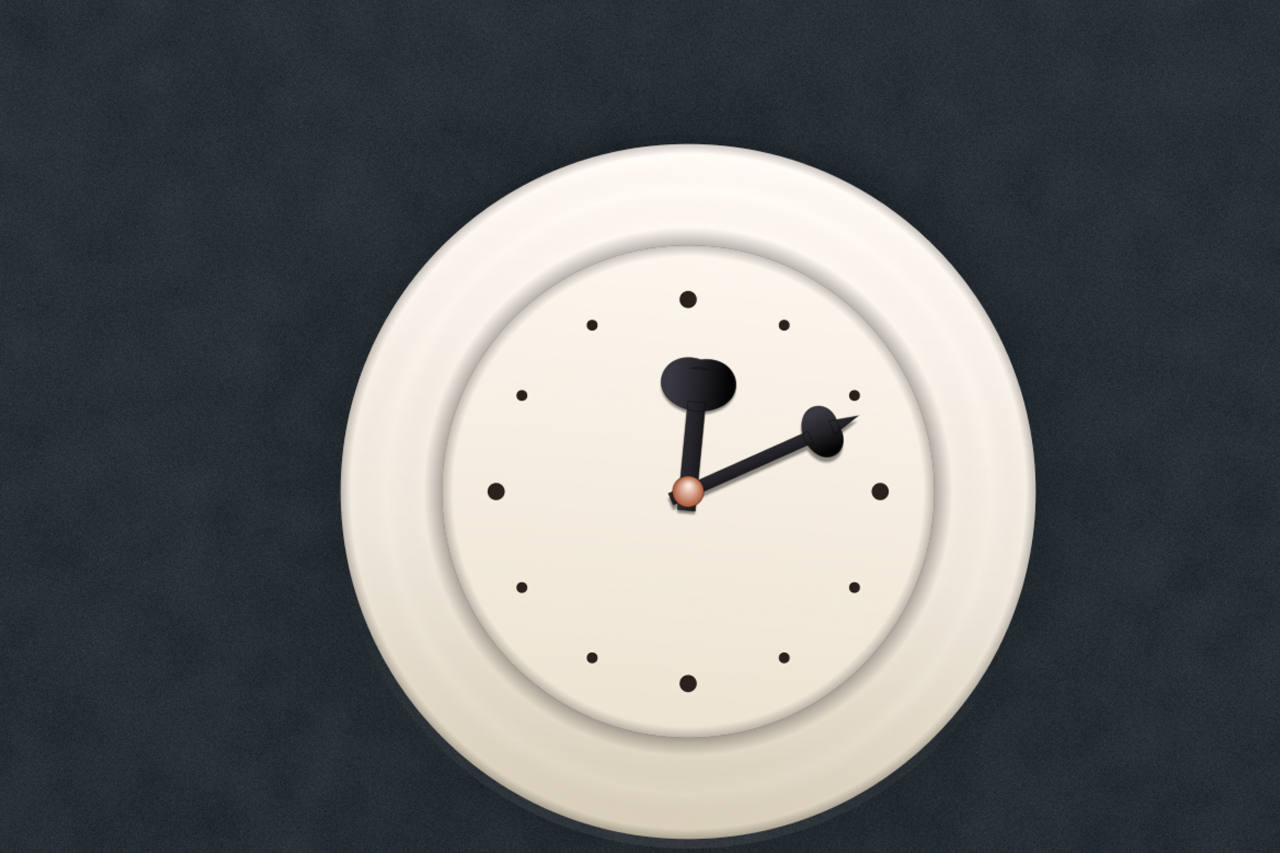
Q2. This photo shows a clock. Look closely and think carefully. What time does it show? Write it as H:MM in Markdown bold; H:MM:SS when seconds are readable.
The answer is **12:11**
